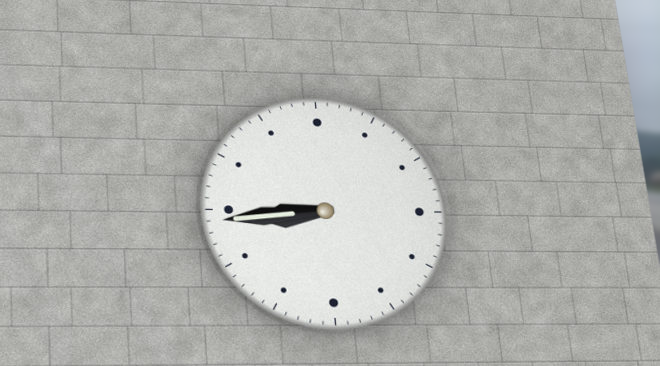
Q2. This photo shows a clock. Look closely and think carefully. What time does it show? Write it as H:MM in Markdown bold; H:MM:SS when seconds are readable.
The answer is **8:44**
